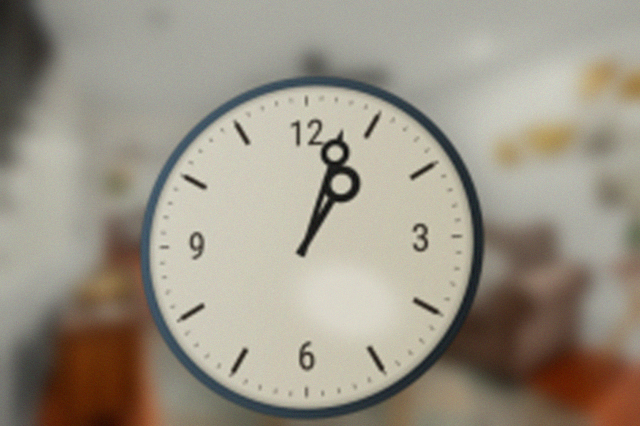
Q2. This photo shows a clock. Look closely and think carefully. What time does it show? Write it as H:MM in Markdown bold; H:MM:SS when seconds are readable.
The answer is **1:03**
